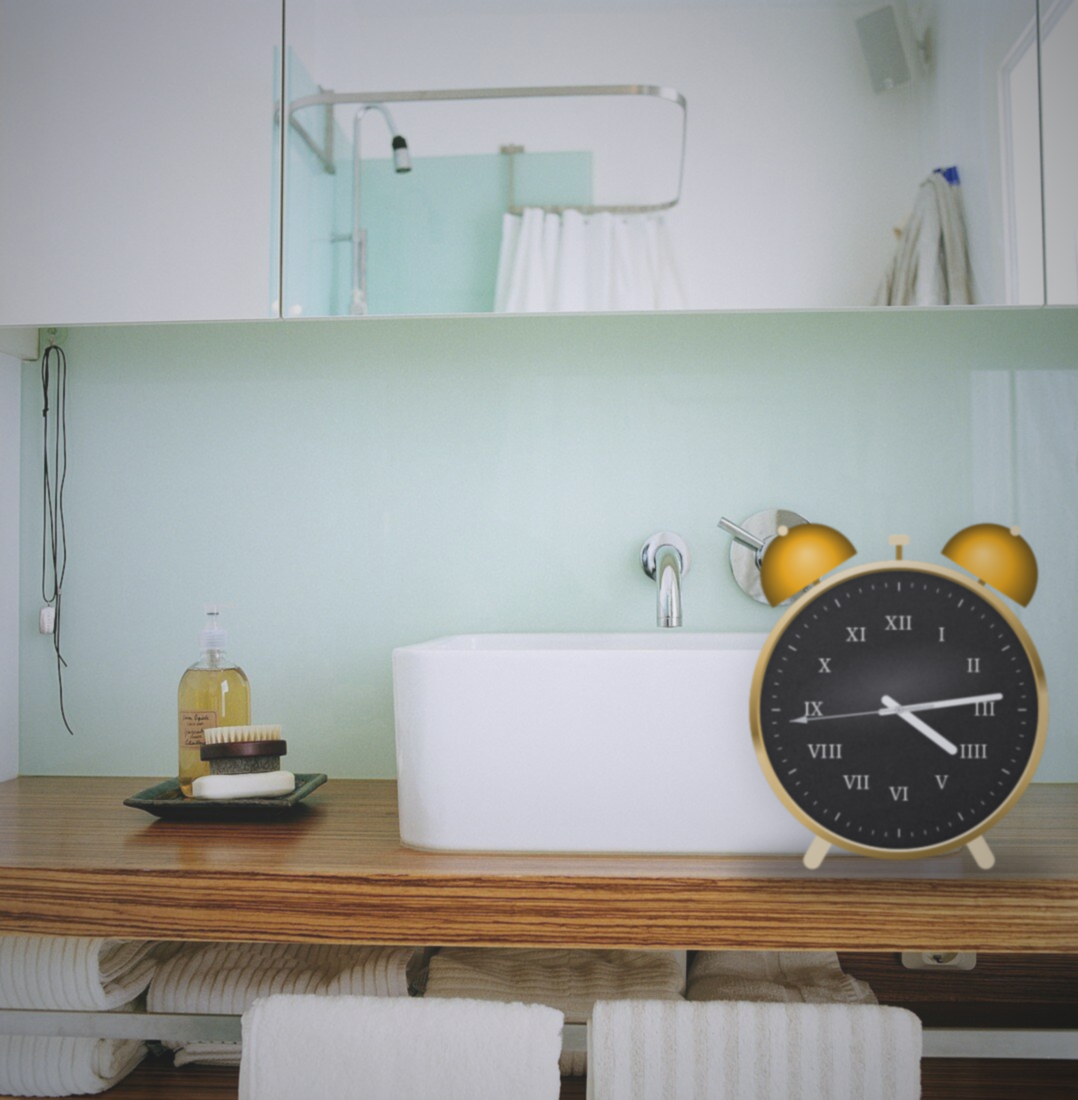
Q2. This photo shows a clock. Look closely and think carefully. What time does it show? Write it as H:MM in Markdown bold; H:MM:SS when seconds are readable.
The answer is **4:13:44**
